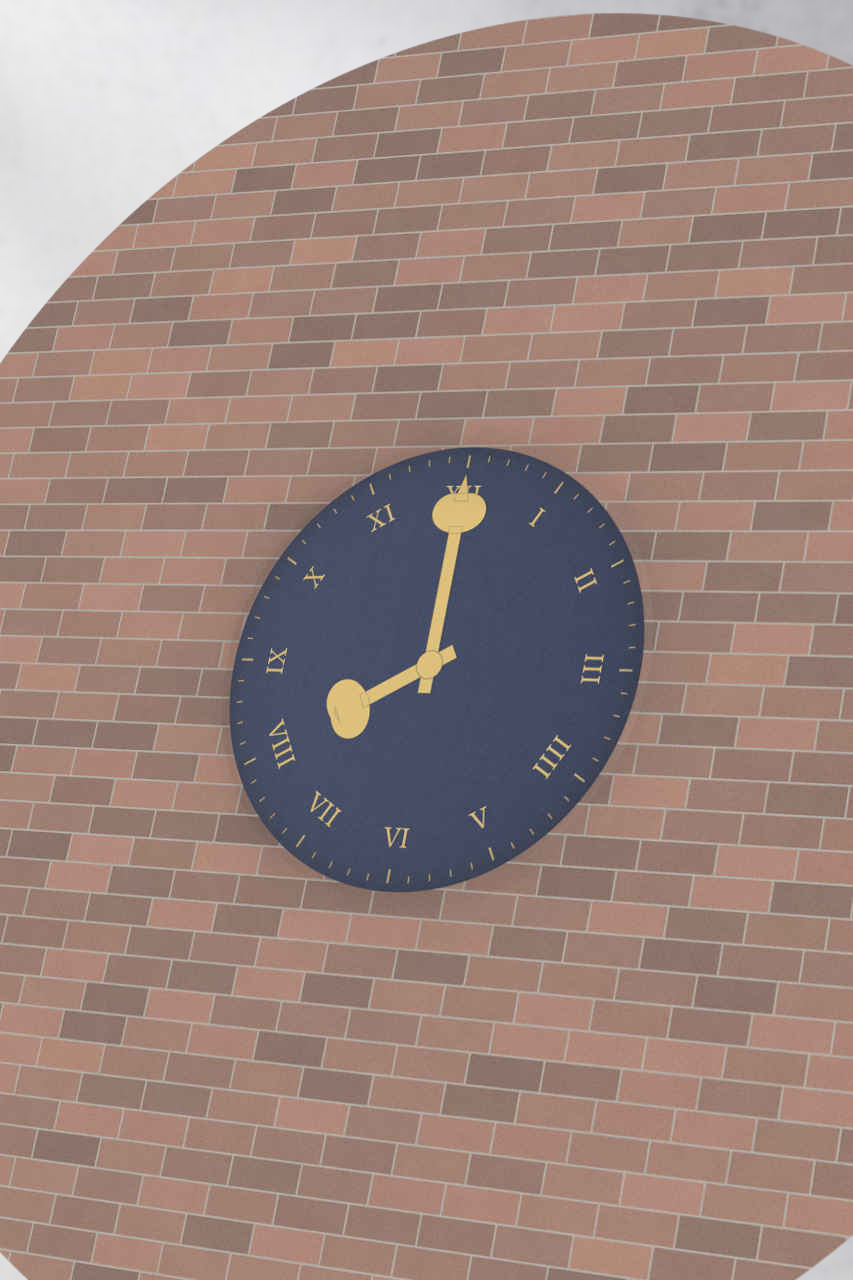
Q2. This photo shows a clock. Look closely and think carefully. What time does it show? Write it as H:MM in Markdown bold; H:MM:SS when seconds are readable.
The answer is **8:00**
